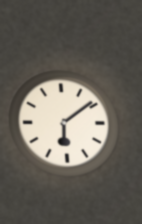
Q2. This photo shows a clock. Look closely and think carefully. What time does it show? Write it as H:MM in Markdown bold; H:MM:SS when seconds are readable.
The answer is **6:09**
